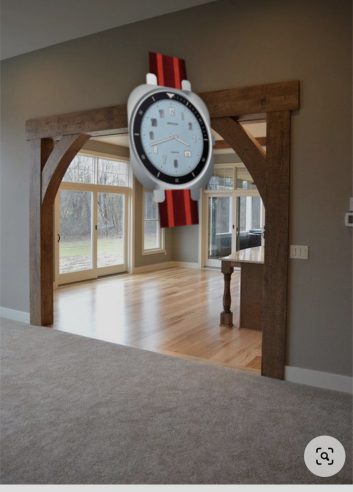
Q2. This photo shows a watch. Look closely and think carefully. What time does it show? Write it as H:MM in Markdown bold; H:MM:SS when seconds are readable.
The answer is **3:42**
